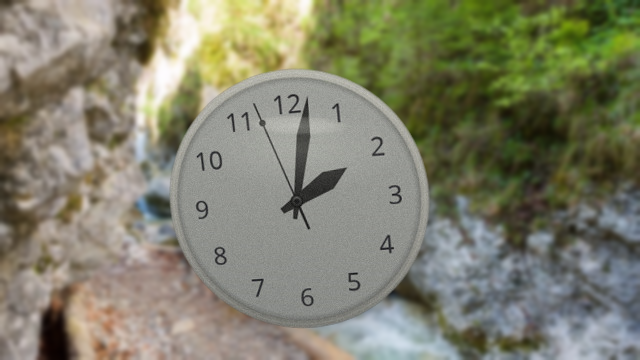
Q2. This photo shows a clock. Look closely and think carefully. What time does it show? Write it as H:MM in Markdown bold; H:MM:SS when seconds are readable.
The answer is **2:01:57**
